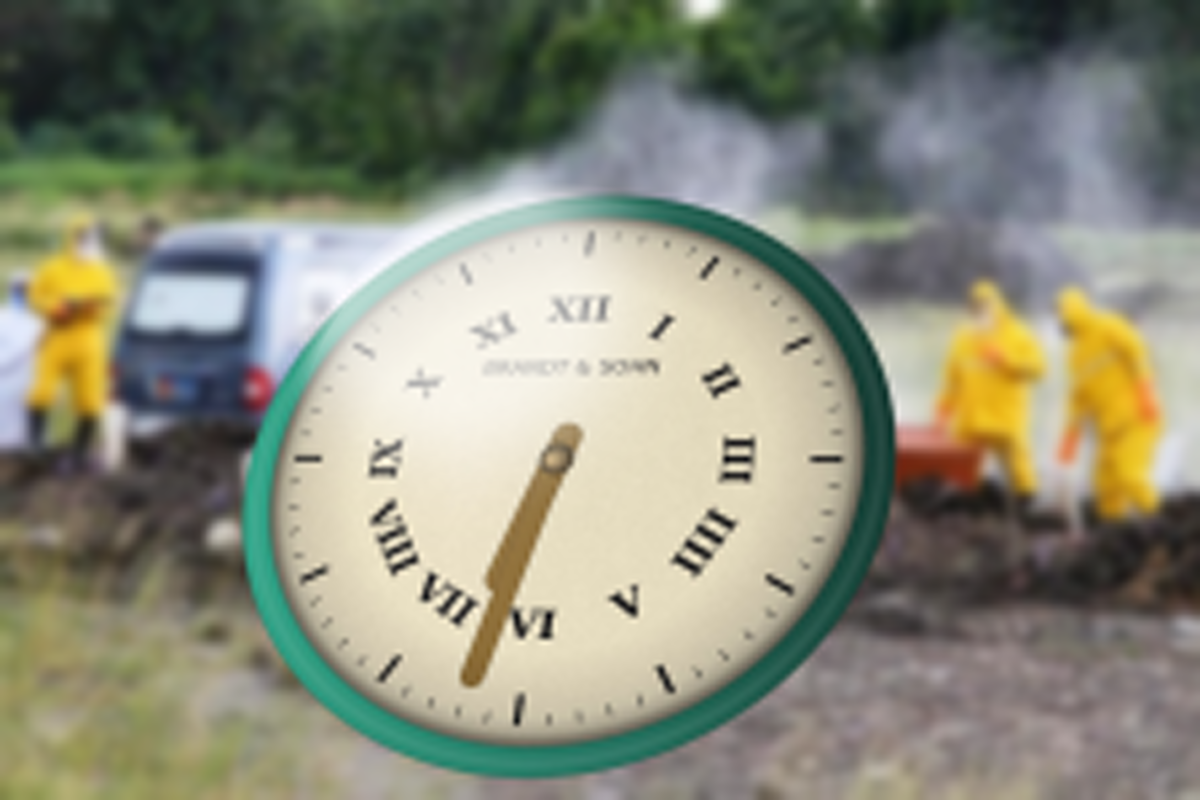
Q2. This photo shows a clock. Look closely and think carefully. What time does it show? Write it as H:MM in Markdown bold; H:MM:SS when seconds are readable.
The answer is **6:32**
